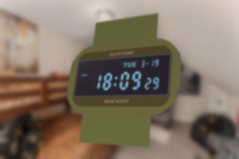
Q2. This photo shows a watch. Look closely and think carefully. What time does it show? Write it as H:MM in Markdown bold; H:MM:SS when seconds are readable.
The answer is **18:09:29**
